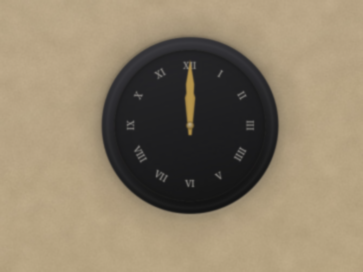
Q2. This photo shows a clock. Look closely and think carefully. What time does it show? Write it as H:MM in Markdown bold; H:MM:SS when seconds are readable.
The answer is **12:00**
